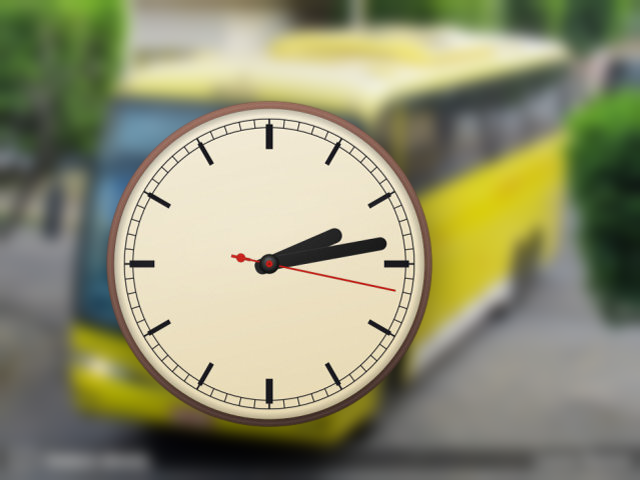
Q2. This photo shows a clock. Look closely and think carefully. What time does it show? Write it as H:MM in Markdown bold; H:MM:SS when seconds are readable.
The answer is **2:13:17**
